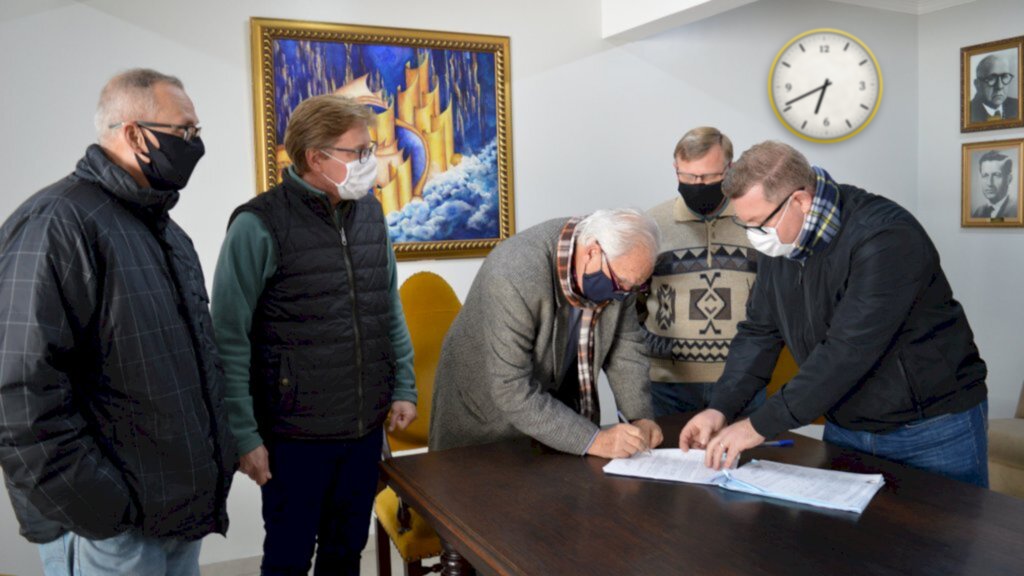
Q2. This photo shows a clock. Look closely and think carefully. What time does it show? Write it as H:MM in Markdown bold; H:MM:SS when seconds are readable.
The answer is **6:41**
